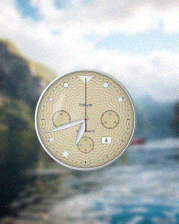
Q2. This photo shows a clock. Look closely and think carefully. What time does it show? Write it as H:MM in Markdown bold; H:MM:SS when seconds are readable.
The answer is **6:42**
